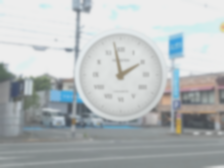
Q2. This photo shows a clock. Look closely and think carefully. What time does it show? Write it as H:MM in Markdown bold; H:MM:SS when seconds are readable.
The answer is **1:58**
